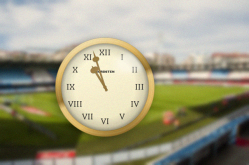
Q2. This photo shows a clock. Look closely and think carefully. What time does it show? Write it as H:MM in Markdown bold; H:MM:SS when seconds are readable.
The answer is **10:57**
